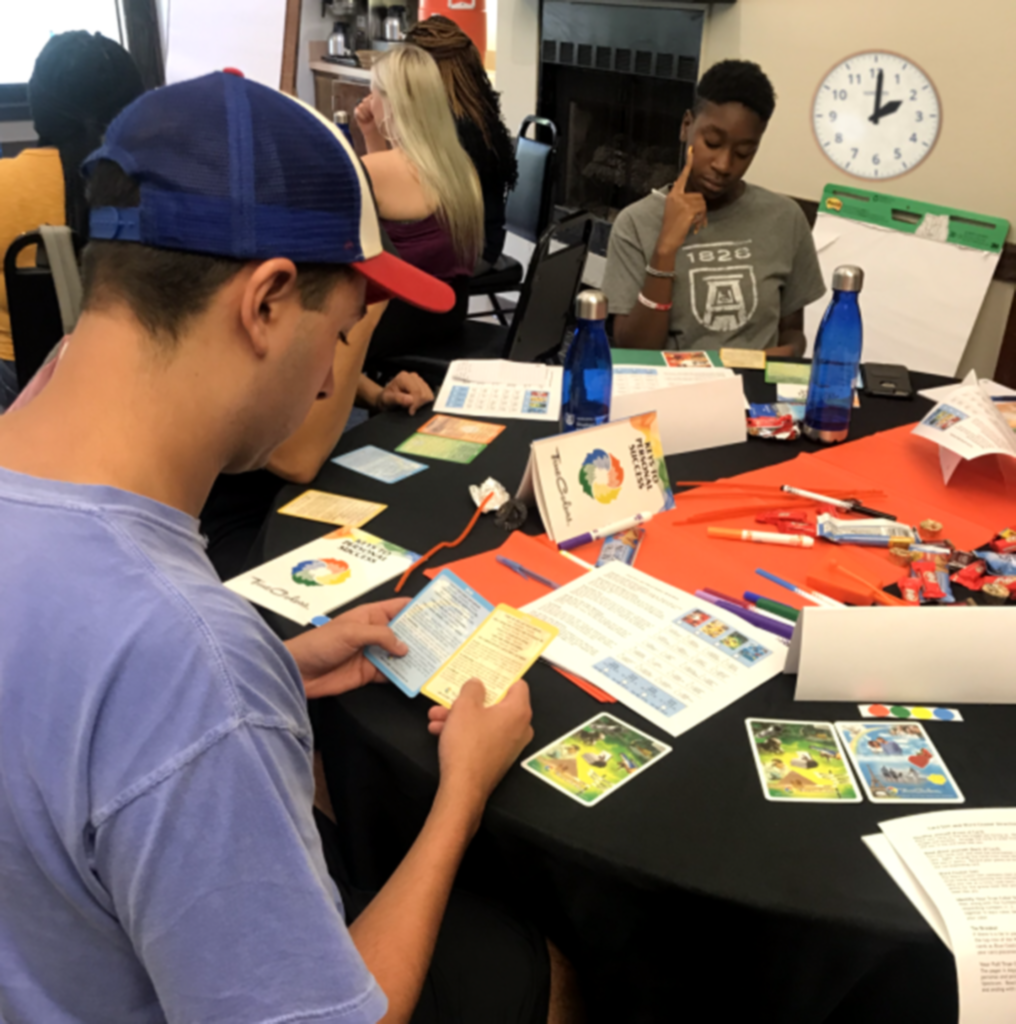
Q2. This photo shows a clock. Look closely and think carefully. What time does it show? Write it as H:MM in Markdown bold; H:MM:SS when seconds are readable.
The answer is **2:01**
